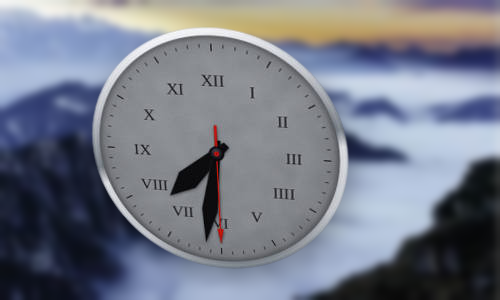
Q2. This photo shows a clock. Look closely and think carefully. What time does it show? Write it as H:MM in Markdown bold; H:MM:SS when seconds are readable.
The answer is **7:31:30**
